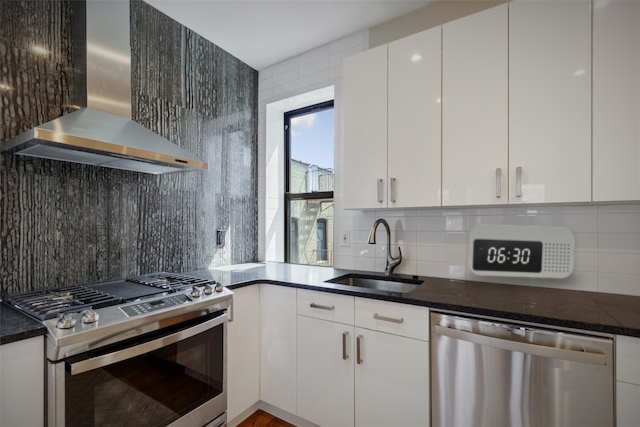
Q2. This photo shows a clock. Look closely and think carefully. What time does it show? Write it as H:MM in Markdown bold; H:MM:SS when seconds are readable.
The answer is **6:30**
